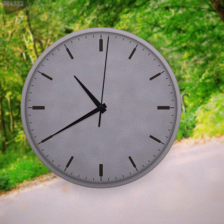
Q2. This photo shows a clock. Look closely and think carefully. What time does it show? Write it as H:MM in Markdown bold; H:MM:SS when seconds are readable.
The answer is **10:40:01**
